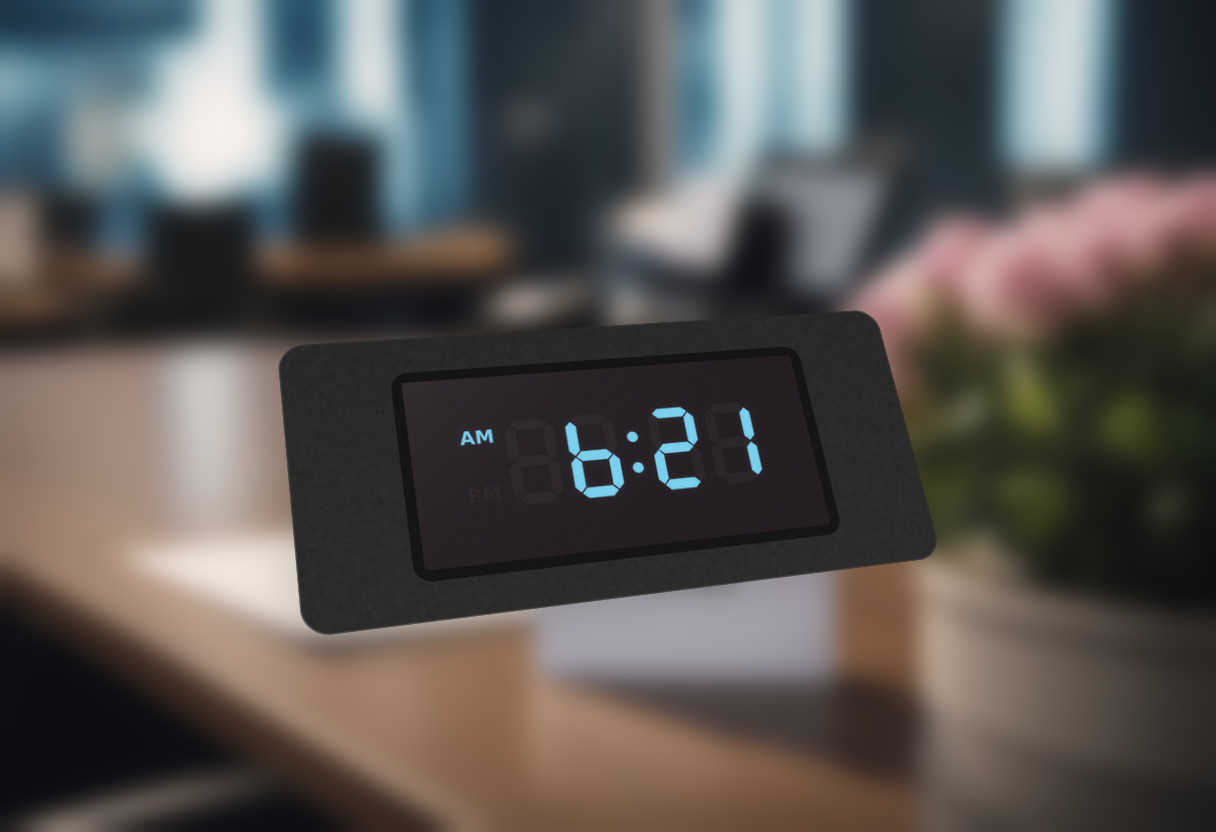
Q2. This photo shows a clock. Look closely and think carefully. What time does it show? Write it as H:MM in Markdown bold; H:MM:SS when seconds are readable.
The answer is **6:21**
